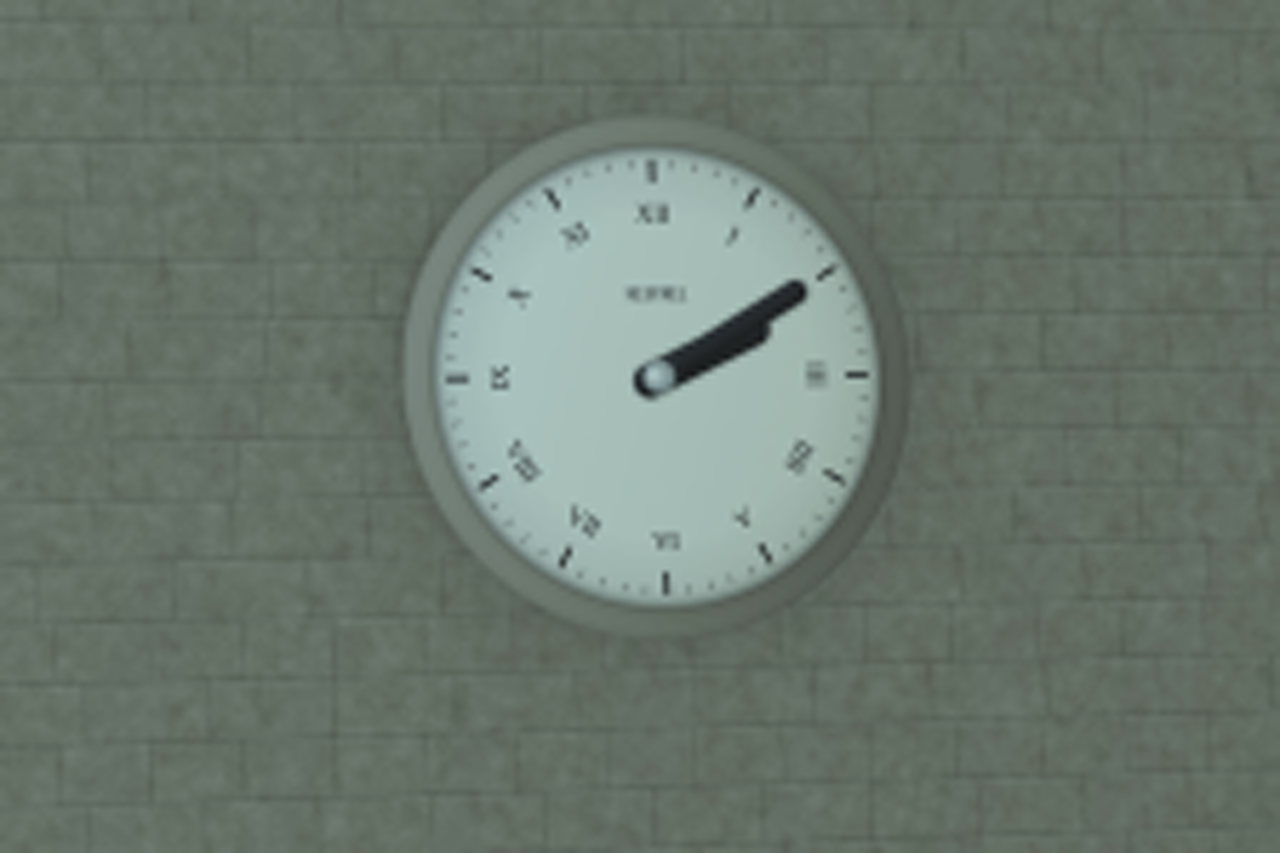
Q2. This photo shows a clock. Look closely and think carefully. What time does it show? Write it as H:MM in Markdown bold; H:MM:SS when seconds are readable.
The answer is **2:10**
